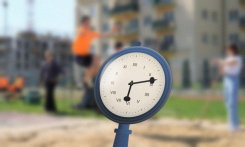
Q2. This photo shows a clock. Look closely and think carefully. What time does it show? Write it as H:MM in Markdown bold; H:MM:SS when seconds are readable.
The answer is **6:13**
